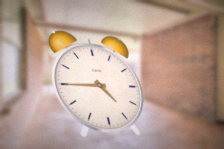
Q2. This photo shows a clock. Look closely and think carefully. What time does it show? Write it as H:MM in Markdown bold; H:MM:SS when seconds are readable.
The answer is **4:45**
